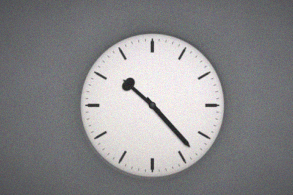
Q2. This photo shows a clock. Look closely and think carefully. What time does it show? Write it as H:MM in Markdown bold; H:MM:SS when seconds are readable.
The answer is **10:23**
